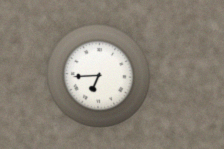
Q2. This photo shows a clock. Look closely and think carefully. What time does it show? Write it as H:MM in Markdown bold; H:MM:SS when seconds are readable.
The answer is **6:44**
